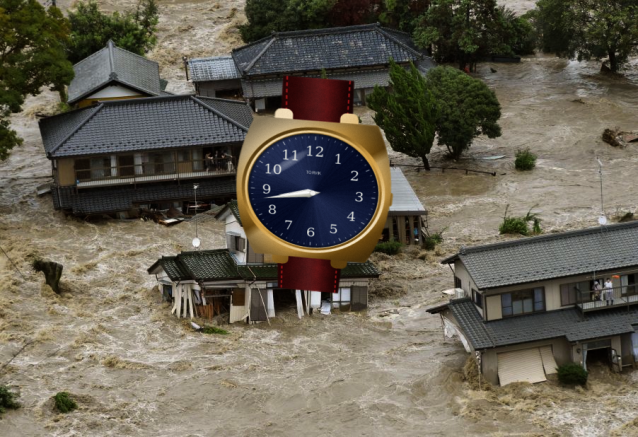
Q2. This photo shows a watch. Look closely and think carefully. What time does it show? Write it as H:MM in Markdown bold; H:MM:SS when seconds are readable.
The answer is **8:43**
